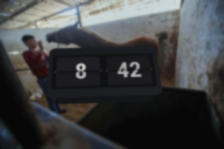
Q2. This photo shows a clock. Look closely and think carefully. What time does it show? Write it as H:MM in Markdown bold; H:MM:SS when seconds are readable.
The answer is **8:42**
